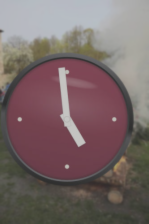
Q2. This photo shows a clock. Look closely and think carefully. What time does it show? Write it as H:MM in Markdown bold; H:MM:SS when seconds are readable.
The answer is **4:59**
